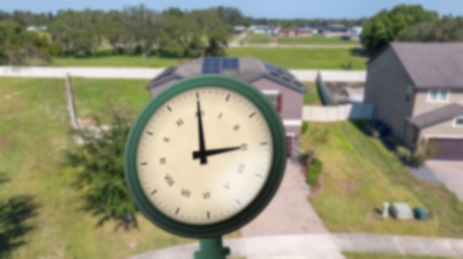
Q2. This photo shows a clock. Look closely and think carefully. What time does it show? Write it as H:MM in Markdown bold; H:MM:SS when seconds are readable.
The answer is **3:00**
